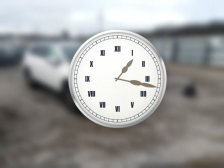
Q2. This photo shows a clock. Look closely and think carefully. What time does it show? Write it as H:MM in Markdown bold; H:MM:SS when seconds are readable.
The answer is **1:17**
